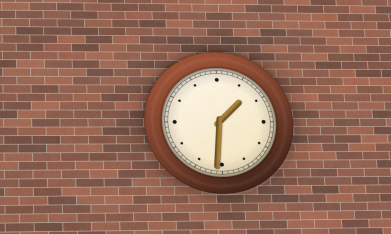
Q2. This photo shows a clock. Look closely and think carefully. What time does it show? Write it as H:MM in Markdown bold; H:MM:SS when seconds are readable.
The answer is **1:31**
